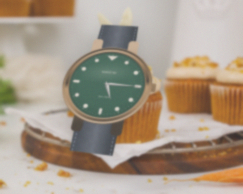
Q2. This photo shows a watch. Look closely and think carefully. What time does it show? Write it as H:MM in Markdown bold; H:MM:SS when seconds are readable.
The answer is **5:15**
